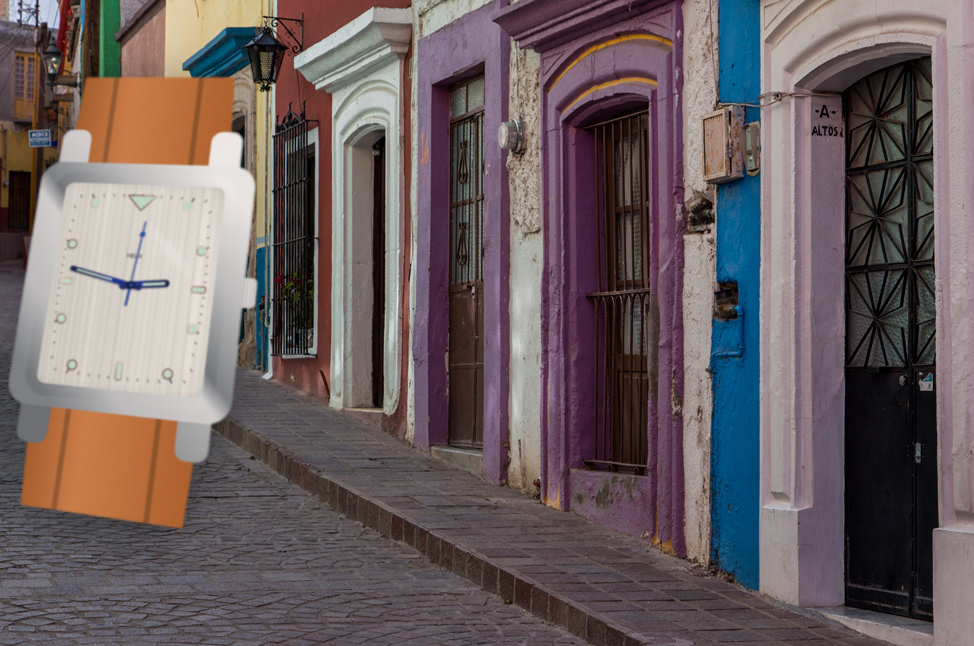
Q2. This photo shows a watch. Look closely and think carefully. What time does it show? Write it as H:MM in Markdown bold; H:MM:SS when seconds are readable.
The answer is **2:47:01**
